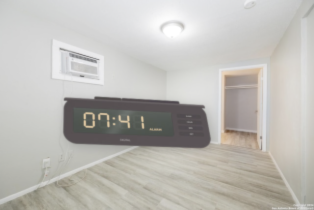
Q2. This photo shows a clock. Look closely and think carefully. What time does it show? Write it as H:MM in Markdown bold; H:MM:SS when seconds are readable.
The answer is **7:41**
